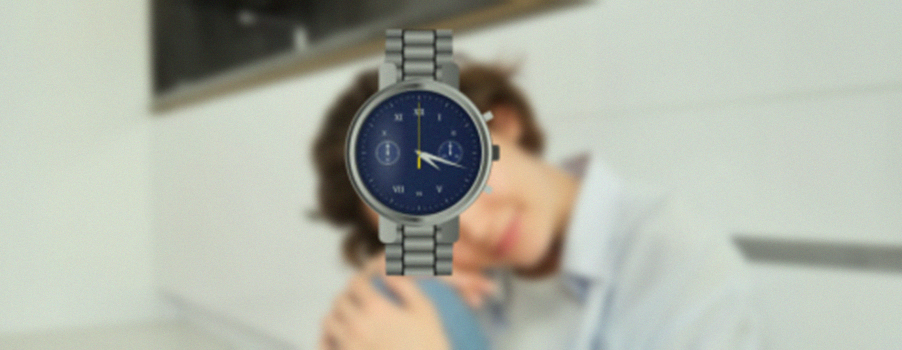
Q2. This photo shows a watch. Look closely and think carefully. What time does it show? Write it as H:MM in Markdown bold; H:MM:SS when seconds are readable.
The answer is **4:18**
